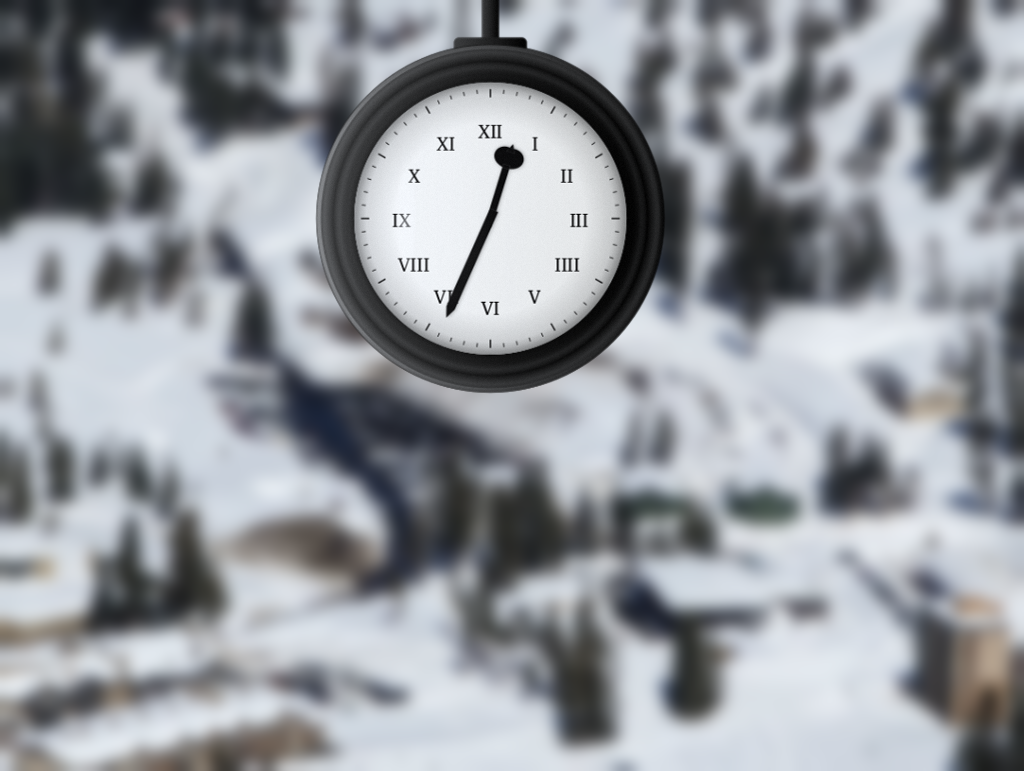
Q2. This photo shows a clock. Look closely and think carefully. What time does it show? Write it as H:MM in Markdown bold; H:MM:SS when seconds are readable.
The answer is **12:34**
